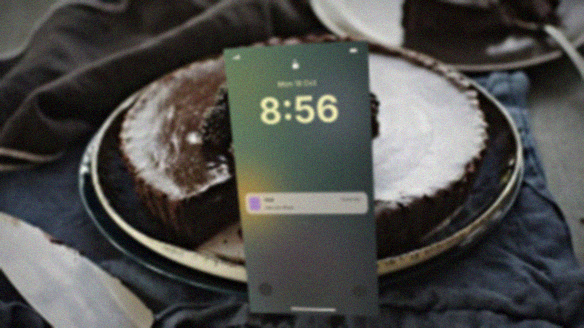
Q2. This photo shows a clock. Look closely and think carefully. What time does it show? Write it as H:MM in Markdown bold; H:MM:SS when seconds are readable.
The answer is **8:56**
